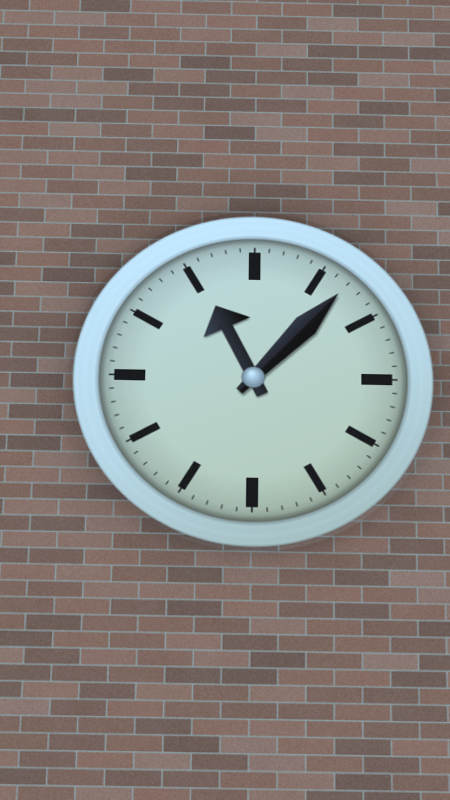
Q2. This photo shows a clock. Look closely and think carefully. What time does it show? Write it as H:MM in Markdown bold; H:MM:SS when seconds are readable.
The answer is **11:07**
